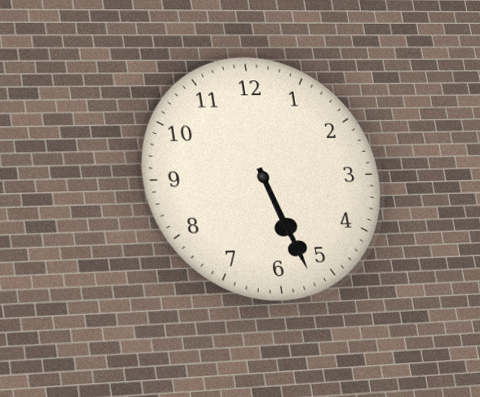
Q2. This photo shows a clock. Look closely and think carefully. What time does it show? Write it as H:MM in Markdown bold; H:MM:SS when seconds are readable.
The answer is **5:27**
